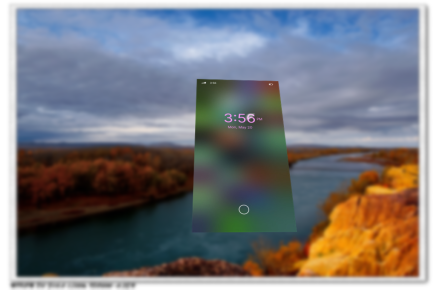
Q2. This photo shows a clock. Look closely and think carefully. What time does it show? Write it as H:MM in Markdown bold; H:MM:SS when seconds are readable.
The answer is **3:56**
